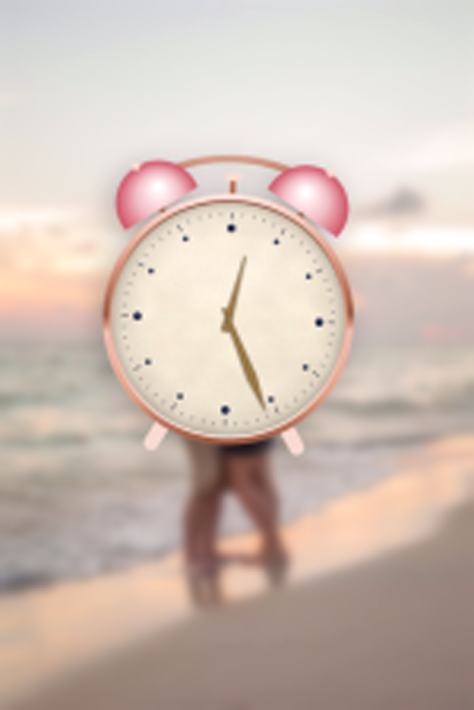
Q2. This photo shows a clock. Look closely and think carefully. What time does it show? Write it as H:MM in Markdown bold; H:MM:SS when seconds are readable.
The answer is **12:26**
